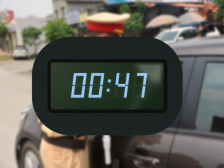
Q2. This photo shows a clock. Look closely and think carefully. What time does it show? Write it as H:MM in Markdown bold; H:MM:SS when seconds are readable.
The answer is **0:47**
